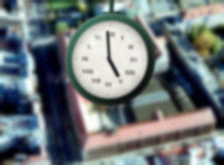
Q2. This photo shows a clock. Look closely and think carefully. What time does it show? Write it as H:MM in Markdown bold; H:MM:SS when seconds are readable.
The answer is **4:59**
